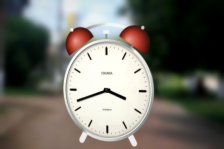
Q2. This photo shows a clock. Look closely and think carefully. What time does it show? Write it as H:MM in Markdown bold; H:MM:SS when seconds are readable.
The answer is **3:42**
